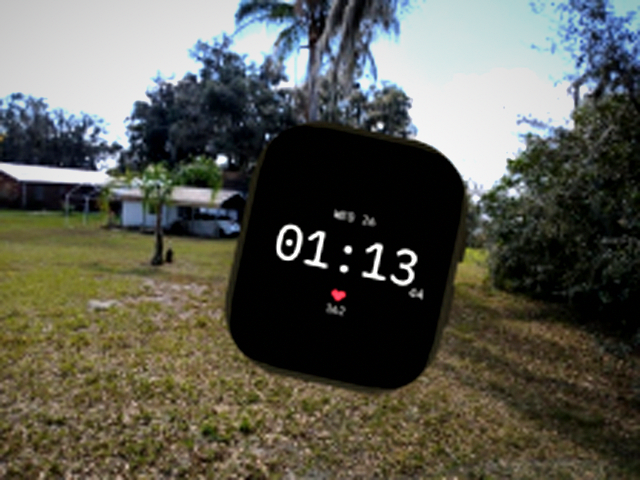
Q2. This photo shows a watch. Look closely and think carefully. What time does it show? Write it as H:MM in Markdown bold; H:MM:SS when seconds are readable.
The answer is **1:13**
